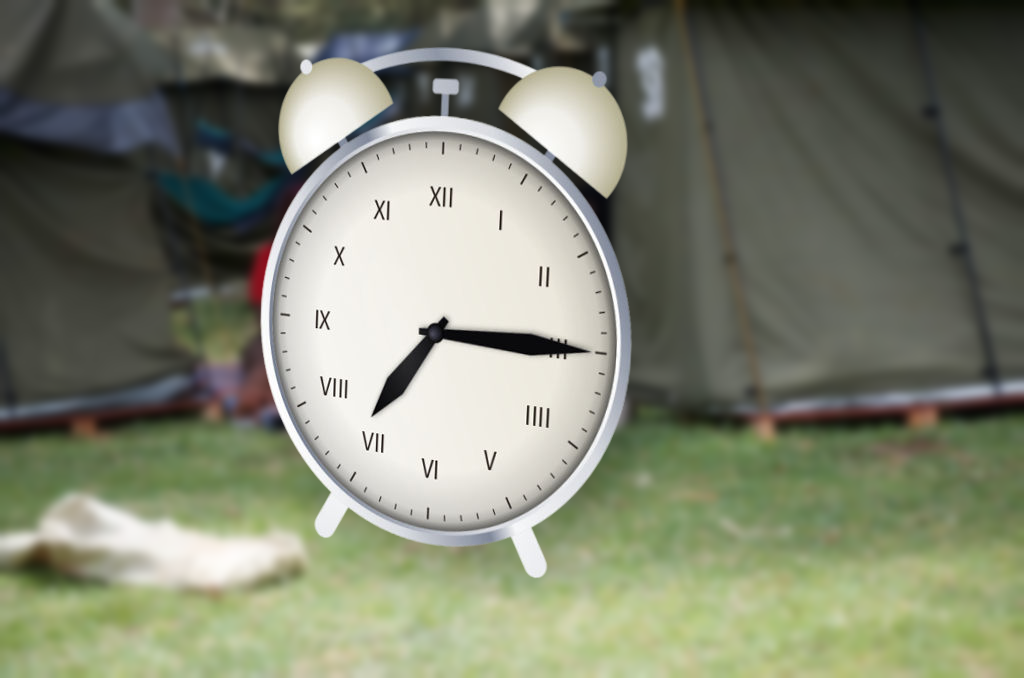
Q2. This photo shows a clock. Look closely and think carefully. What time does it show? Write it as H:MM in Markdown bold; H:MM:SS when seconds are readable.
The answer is **7:15**
